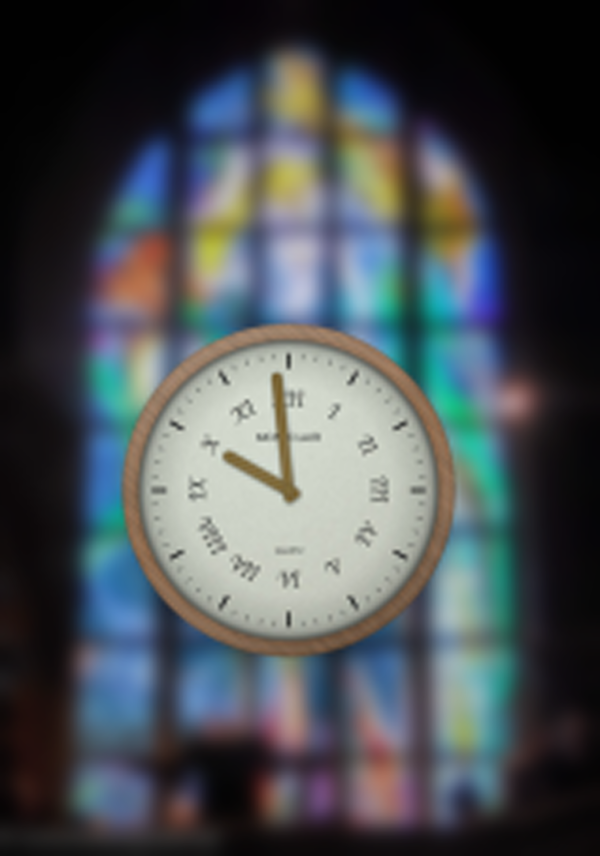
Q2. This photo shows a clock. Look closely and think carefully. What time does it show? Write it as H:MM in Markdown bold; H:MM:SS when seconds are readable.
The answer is **9:59**
